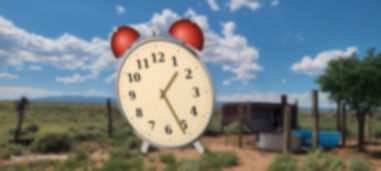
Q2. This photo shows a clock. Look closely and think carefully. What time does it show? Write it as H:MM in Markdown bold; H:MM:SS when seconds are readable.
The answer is **1:26**
